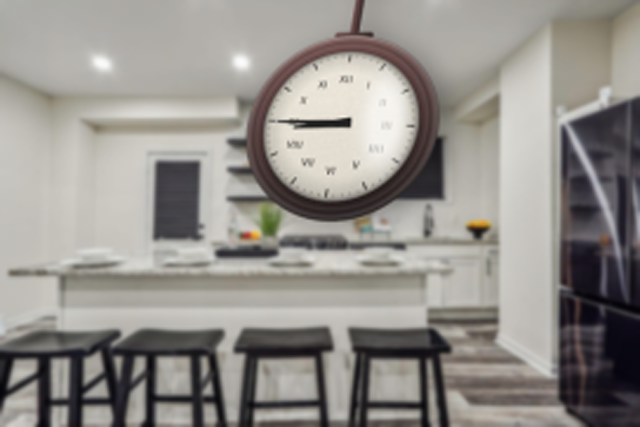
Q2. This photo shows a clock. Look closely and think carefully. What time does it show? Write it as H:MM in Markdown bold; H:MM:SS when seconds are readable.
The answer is **8:45**
